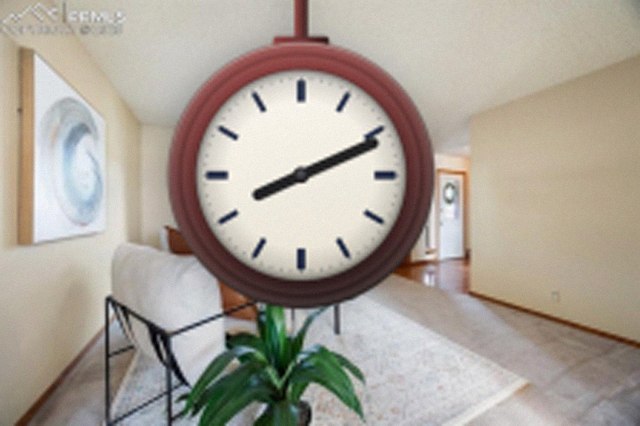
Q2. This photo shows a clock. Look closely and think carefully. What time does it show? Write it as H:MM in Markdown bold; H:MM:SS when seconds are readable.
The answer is **8:11**
